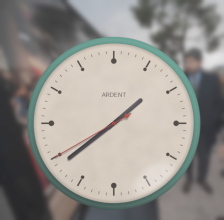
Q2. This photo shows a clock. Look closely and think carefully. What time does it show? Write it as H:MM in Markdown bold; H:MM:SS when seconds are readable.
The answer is **1:38:40**
